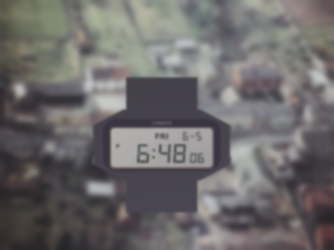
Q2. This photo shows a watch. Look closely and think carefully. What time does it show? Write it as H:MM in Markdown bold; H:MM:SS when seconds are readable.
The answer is **6:48**
